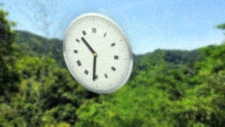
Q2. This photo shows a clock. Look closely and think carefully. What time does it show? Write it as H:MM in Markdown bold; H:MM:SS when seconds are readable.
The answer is **10:31**
